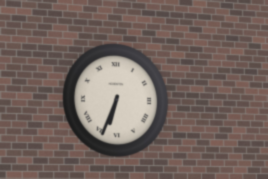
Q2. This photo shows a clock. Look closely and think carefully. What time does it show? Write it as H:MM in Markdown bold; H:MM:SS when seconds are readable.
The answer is **6:34**
